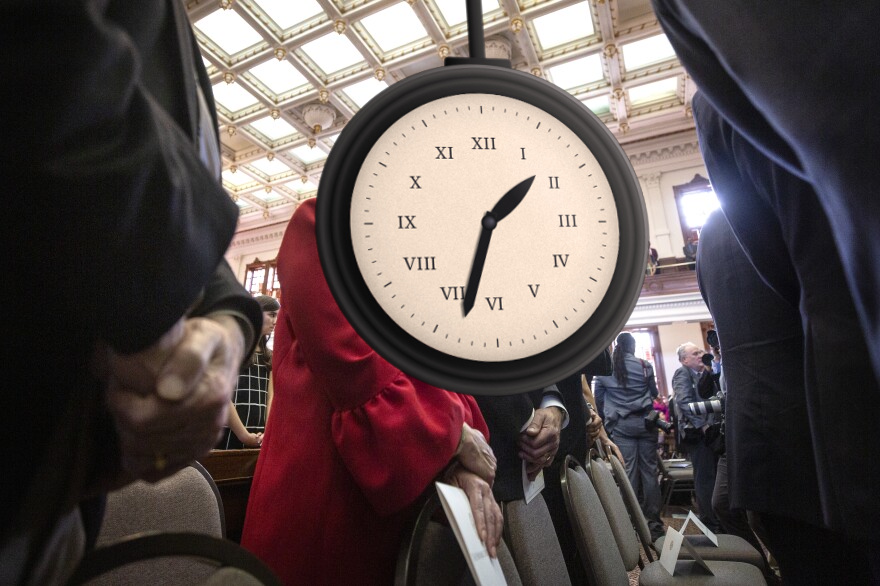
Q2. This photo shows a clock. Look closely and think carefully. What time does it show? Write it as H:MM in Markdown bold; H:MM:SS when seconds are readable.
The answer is **1:33**
